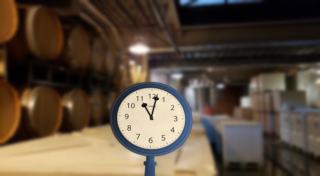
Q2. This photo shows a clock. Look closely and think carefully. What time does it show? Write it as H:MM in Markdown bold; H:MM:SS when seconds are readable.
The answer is **11:02**
